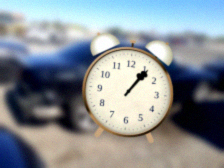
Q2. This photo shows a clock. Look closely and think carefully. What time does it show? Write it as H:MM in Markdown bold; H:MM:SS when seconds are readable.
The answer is **1:06**
